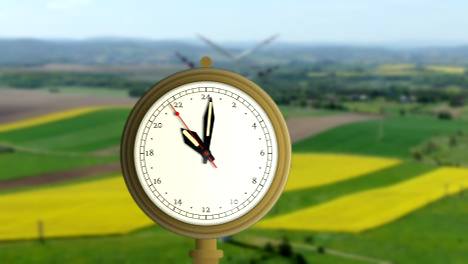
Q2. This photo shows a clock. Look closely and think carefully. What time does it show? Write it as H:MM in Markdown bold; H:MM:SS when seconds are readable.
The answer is **21:00:54**
